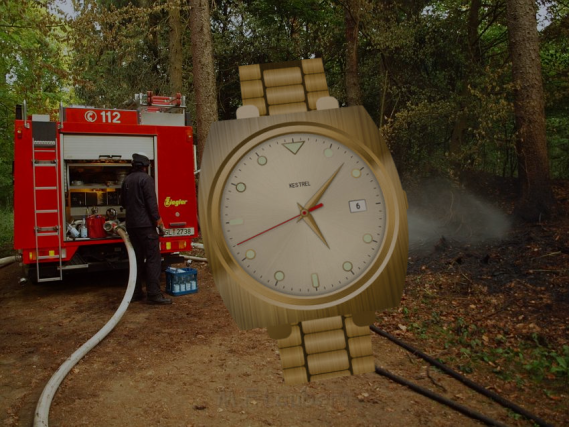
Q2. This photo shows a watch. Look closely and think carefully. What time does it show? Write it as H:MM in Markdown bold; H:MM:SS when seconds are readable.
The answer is **5:07:42**
